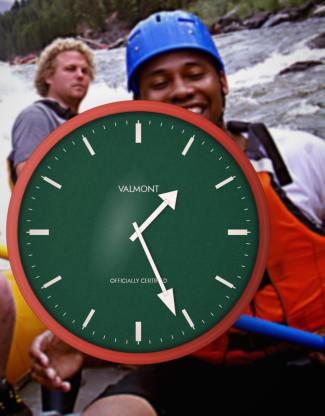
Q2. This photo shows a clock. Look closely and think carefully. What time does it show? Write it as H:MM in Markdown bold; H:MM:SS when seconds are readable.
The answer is **1:26**
